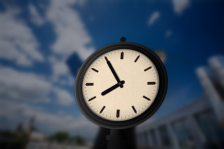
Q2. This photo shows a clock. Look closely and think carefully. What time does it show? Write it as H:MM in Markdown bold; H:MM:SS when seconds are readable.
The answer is **7:55**
